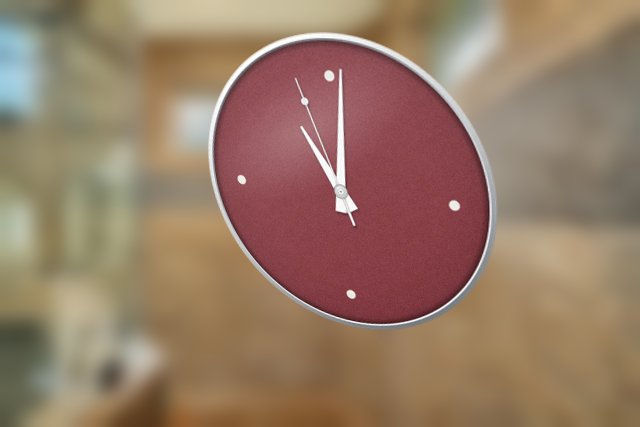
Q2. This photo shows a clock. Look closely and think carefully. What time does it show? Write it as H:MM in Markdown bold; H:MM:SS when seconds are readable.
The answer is **11:00:57**
